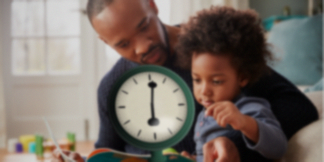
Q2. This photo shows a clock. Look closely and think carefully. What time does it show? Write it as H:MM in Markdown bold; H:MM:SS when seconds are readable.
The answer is **6:01**
